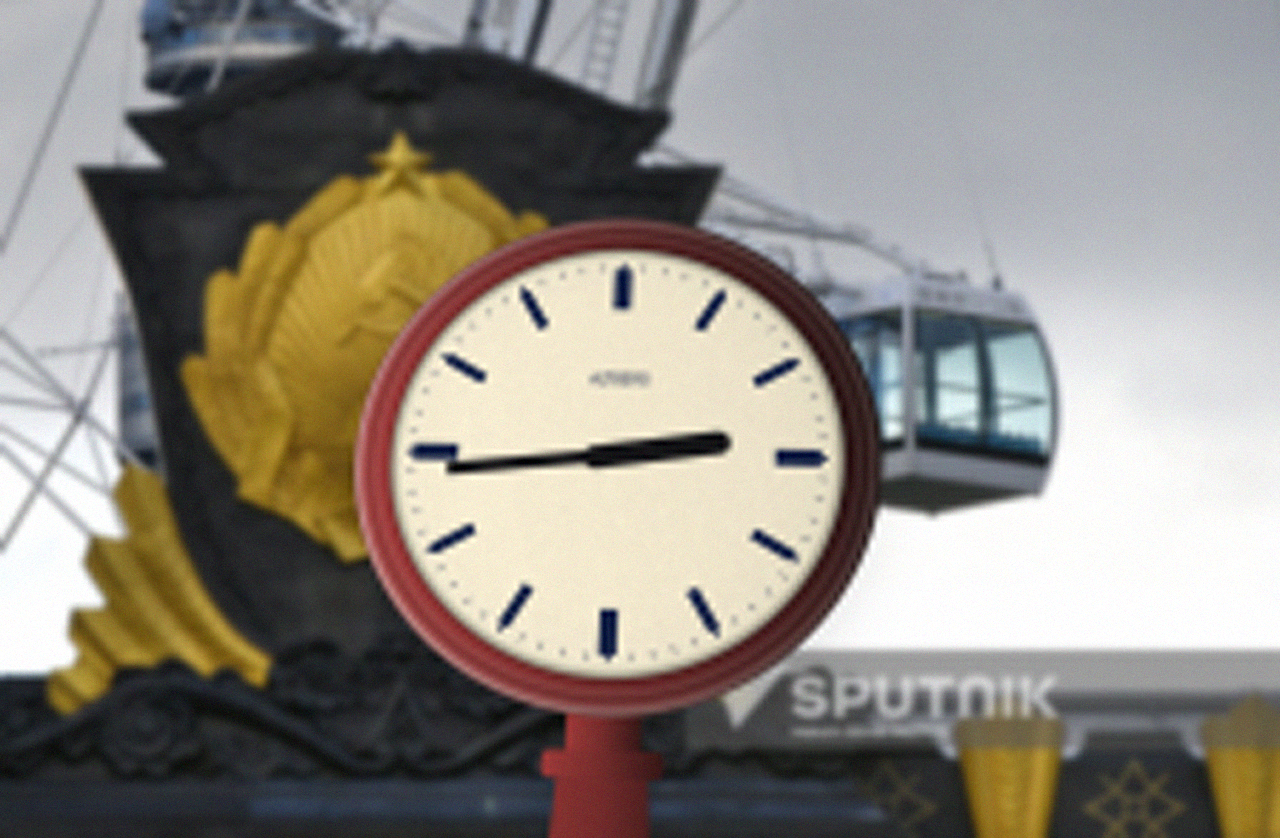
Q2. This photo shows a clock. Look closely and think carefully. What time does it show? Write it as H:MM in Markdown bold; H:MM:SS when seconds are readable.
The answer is **2:44**
